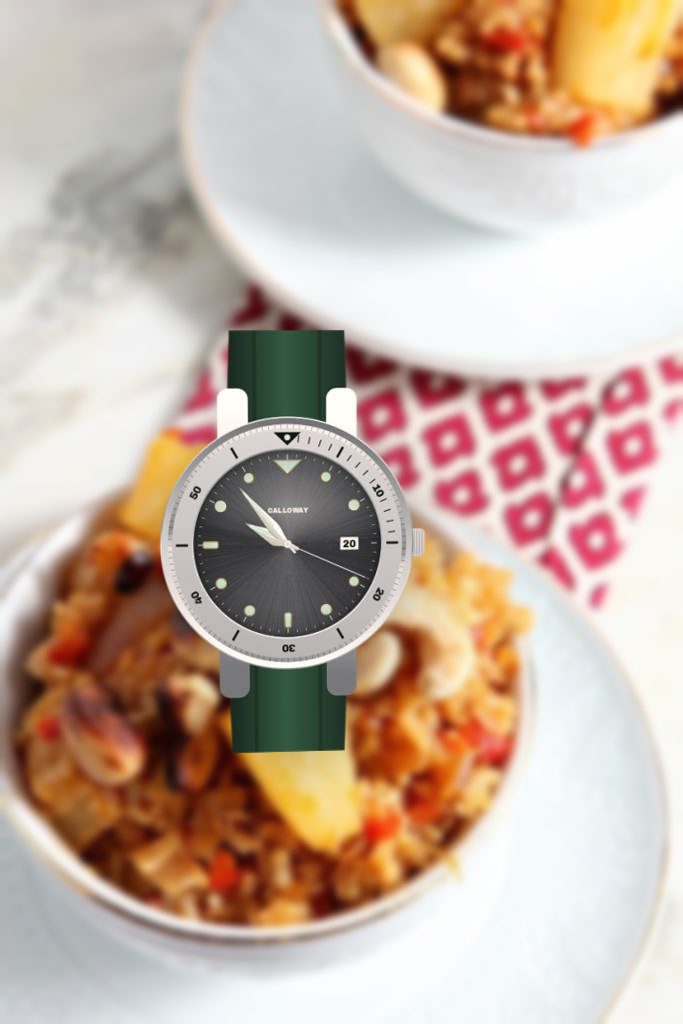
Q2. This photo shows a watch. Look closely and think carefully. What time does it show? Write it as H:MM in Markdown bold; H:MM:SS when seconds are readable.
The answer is **9:53:19**
